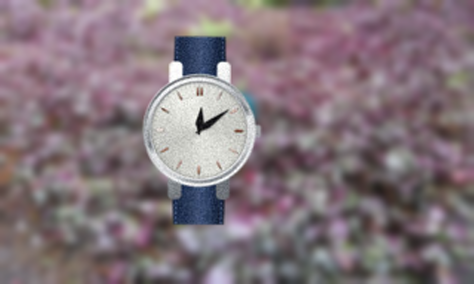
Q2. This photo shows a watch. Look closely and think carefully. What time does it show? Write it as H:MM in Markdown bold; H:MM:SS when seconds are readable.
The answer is **12:09**
